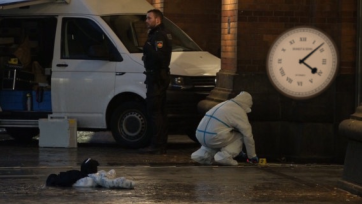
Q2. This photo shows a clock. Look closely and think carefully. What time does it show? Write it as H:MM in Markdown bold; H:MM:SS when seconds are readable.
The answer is **4:08**
